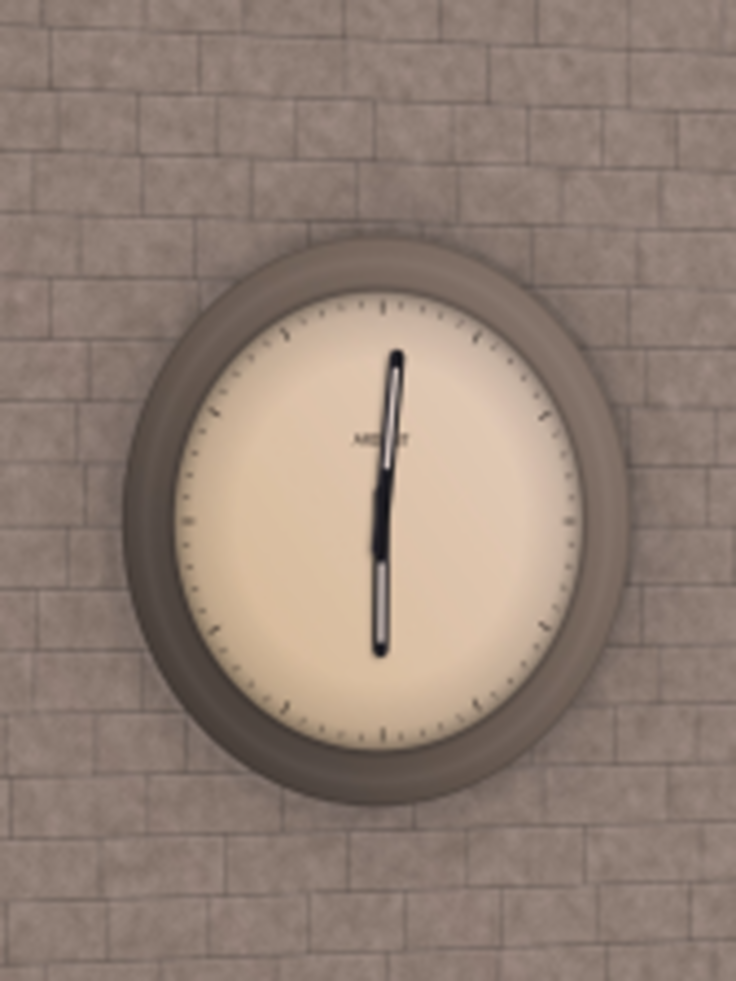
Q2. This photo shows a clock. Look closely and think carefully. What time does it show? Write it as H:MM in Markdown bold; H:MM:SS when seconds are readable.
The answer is **6:01**
